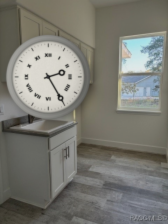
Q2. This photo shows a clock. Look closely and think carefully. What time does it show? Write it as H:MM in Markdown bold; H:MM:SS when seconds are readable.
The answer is **2:25**
